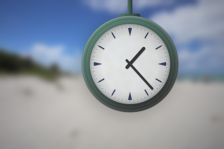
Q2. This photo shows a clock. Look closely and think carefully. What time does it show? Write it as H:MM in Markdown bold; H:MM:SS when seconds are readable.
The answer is **1:23**
